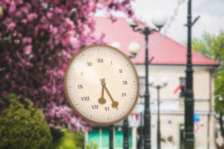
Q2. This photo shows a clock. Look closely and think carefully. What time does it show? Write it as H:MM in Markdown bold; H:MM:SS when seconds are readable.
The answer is **6:26**
